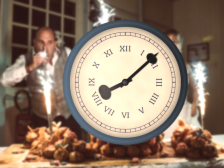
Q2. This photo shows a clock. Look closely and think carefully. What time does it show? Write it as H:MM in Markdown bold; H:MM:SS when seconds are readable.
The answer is **8:08**
